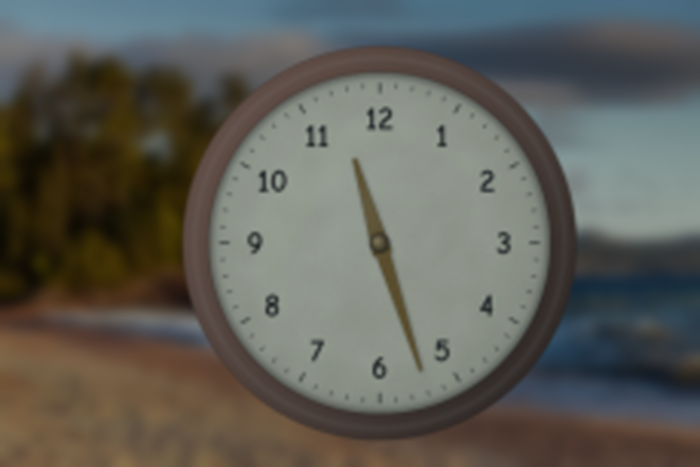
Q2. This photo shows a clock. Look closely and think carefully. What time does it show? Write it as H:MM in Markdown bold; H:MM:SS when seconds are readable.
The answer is **11:27**
